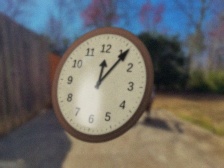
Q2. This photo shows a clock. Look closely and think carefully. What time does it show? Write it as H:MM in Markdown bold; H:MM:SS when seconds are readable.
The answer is **12:06**
